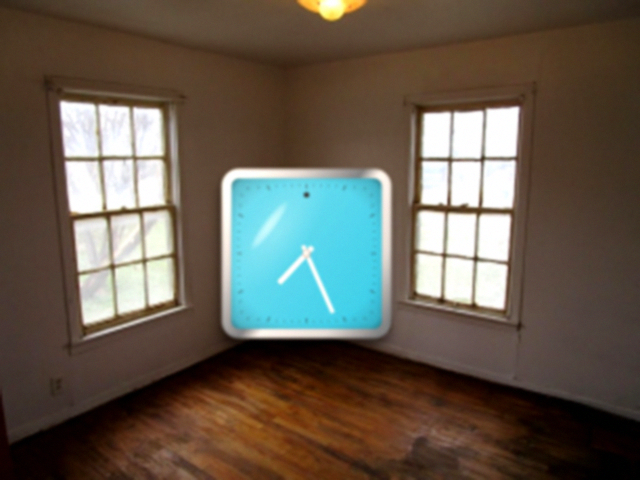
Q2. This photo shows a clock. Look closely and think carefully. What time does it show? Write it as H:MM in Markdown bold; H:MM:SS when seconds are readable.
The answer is **7:26**
